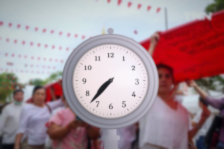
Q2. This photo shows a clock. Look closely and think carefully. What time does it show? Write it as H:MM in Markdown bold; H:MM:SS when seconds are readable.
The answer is **7:37**
